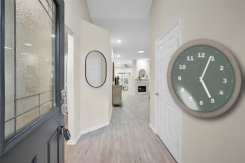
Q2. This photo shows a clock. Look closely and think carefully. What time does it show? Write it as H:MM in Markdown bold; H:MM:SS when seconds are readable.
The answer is **5:04**
